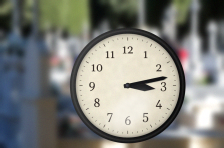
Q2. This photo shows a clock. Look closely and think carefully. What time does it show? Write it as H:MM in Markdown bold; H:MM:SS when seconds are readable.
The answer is **3:13**
